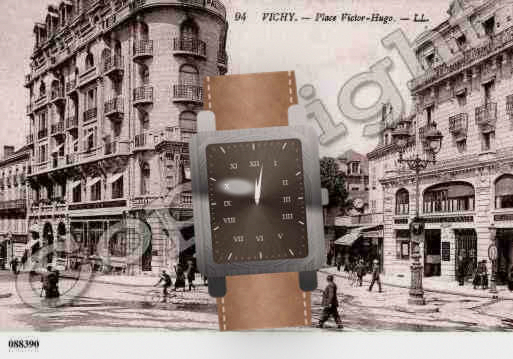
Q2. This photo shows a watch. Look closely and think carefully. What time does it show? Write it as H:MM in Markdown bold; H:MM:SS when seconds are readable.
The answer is **12:02**
